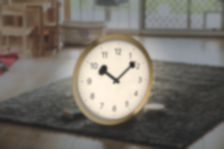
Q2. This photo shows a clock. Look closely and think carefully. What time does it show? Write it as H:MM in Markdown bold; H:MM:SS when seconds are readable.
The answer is **10:08**
